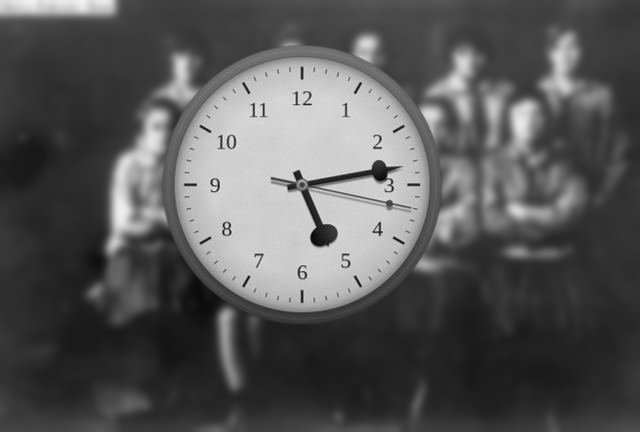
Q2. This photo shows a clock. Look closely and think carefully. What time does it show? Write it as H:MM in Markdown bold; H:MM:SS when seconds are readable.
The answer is **5:13:17**
